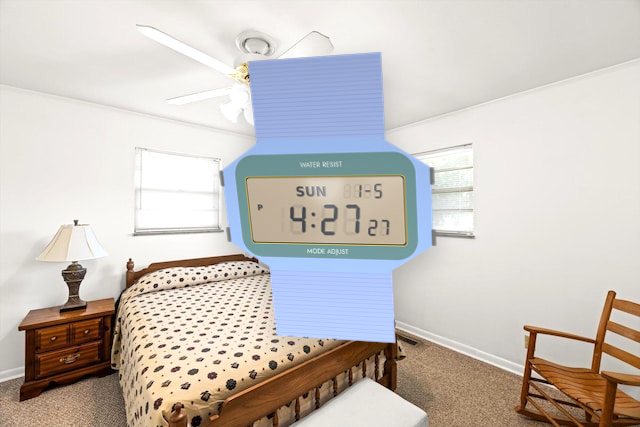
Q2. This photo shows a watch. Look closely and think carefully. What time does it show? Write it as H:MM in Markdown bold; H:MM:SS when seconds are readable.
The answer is **4:27:27**
